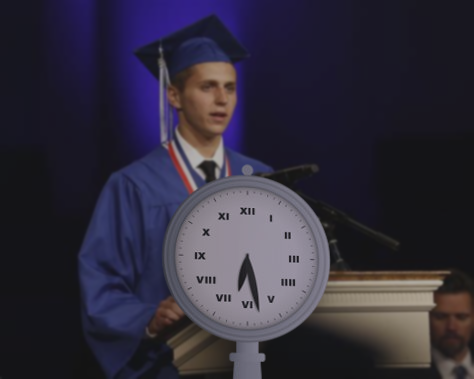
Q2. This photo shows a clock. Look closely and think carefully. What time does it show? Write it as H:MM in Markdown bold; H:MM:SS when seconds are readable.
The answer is **6:28**
